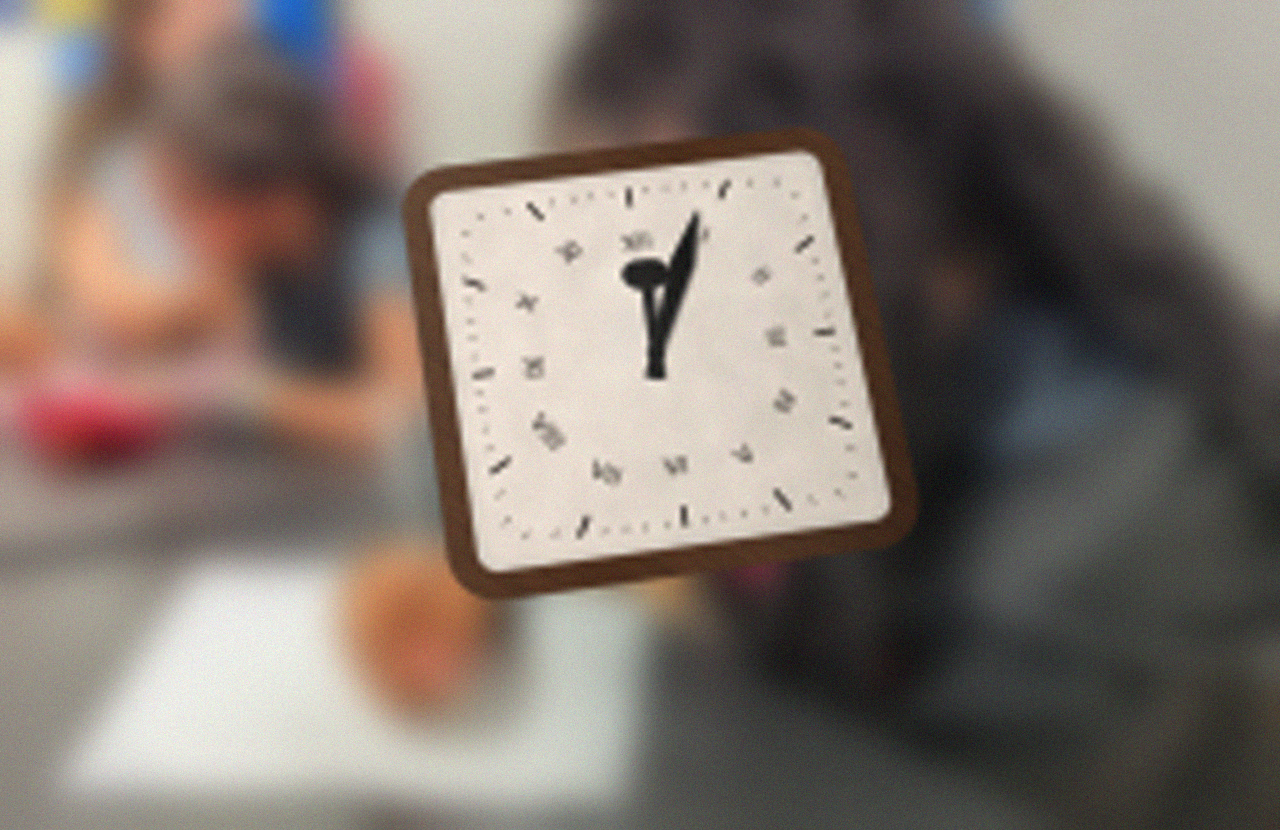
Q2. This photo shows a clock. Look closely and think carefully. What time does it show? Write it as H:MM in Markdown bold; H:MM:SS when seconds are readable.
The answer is **12:04**
